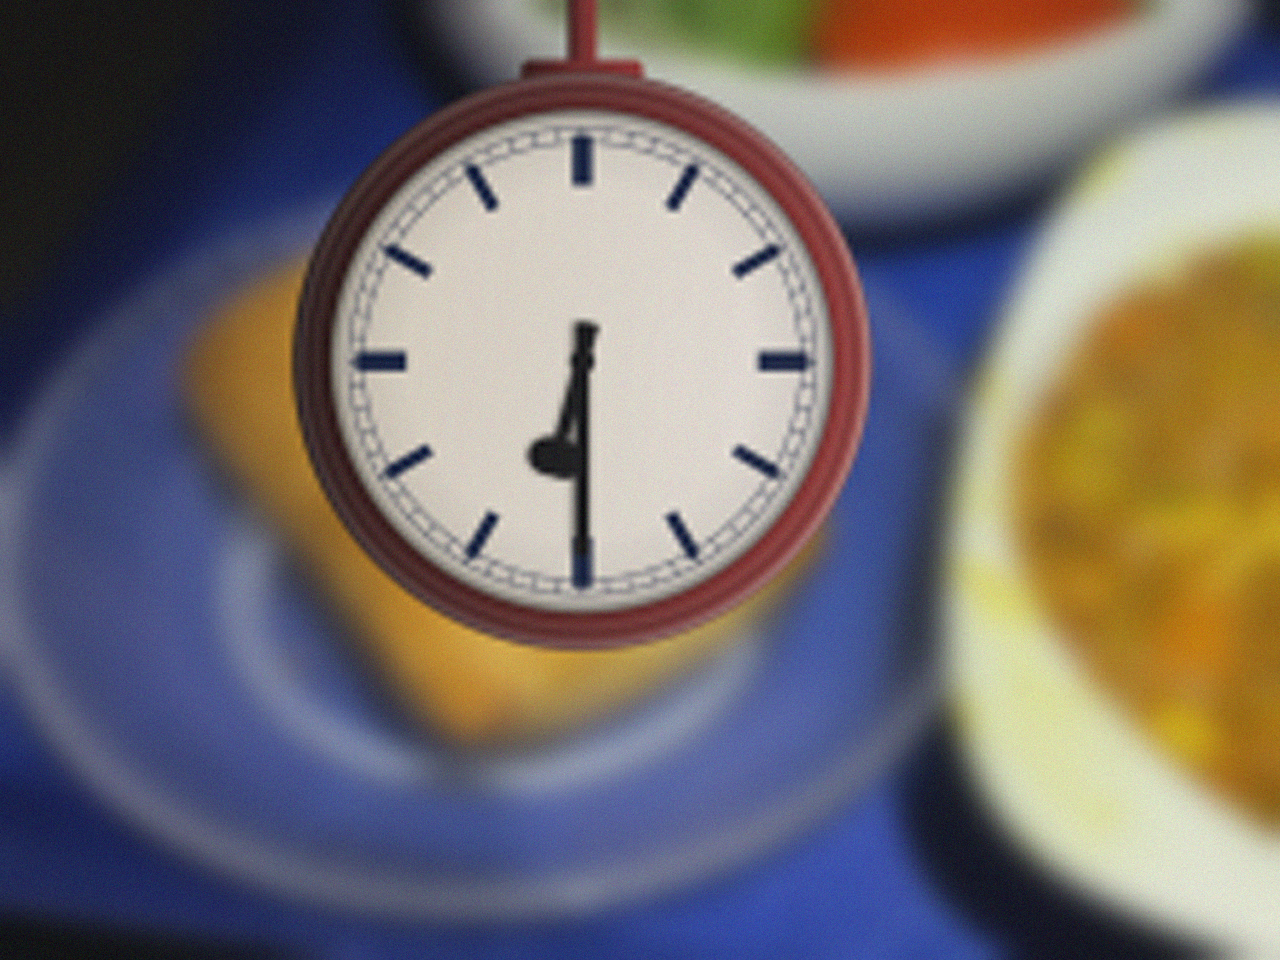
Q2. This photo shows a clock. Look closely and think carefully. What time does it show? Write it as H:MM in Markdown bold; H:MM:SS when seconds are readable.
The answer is **6:30**
